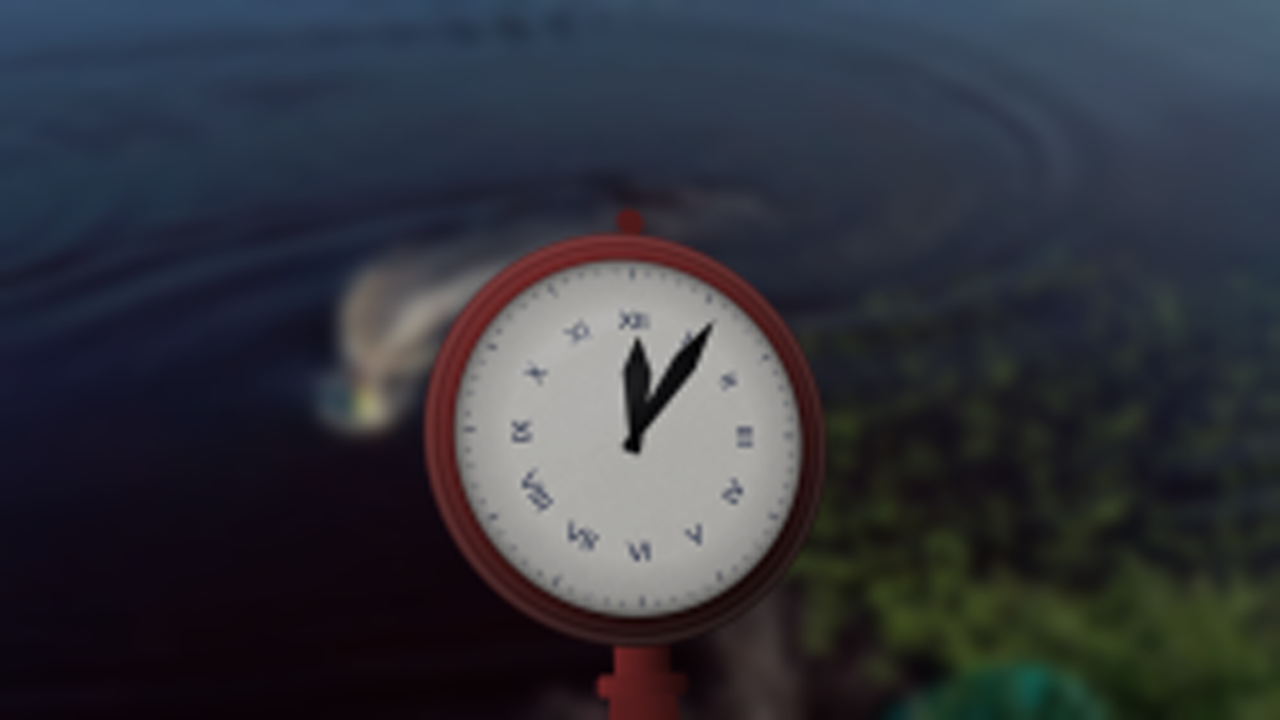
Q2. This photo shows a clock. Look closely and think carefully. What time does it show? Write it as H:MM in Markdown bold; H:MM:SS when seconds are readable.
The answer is **12:06**
